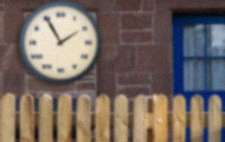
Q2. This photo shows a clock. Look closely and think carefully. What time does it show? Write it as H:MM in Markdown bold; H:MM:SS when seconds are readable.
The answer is **1:55**
